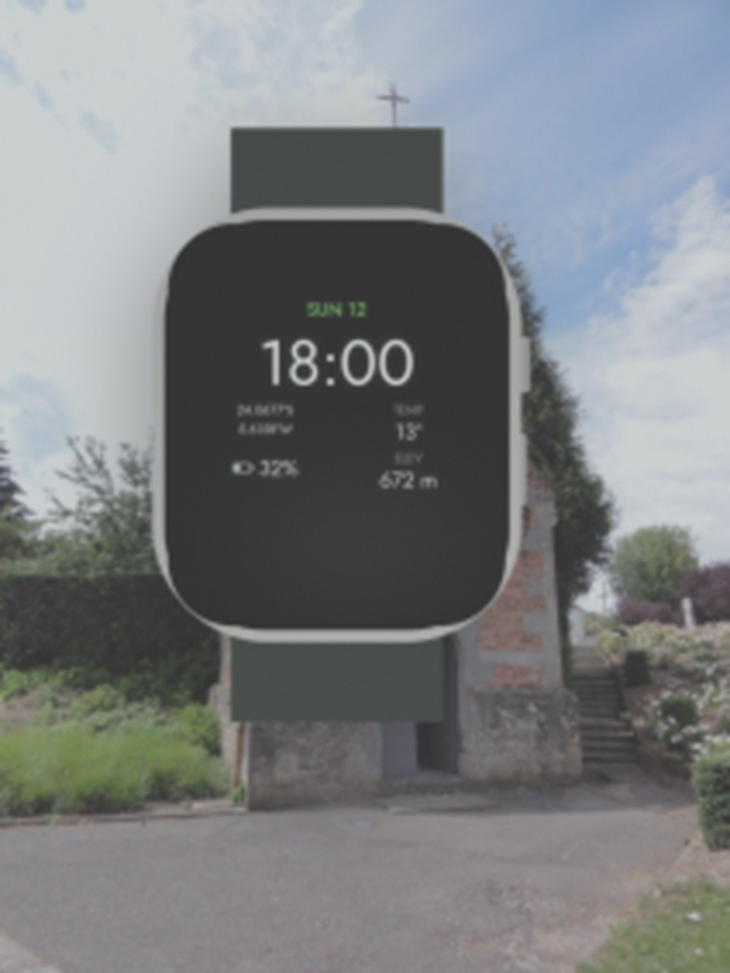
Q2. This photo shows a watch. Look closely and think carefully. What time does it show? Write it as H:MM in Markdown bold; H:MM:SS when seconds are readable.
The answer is **18:00**
